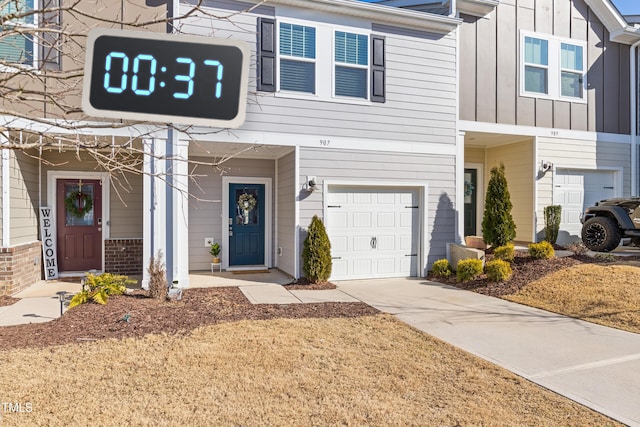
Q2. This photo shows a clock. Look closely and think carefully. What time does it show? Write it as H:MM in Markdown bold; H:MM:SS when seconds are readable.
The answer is **0:37**
